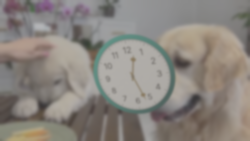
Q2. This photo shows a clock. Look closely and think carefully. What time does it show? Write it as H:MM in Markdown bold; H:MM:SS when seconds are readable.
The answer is **12:27**
